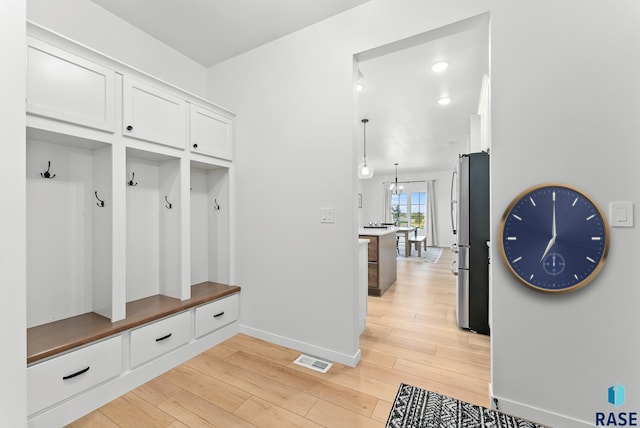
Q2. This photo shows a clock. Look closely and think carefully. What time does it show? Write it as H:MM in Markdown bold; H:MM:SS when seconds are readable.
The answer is **7:00**
